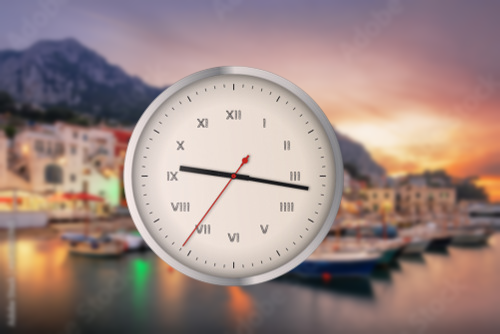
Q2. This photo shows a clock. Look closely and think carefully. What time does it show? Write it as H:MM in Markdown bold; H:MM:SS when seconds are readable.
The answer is **9:16:36**
